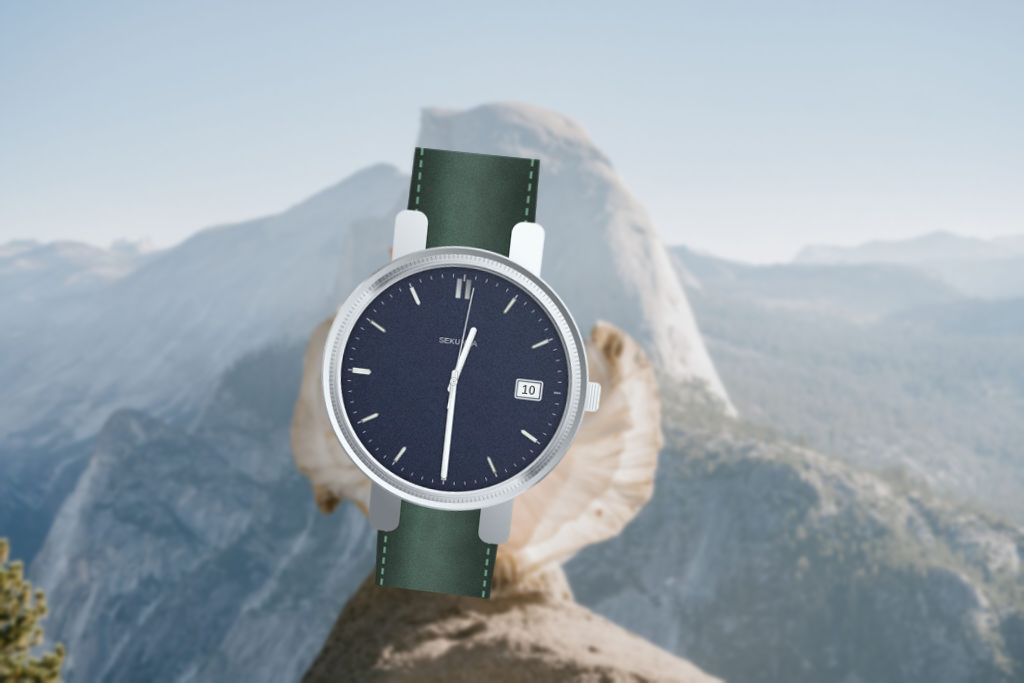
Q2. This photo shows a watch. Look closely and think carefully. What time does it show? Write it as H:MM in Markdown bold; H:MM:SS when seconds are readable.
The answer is **12:30:01**
